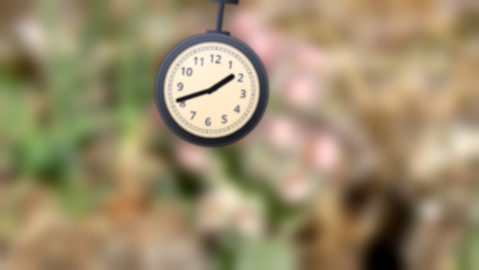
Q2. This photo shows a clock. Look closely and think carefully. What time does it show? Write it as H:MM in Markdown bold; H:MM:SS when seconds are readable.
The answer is **1:41**
